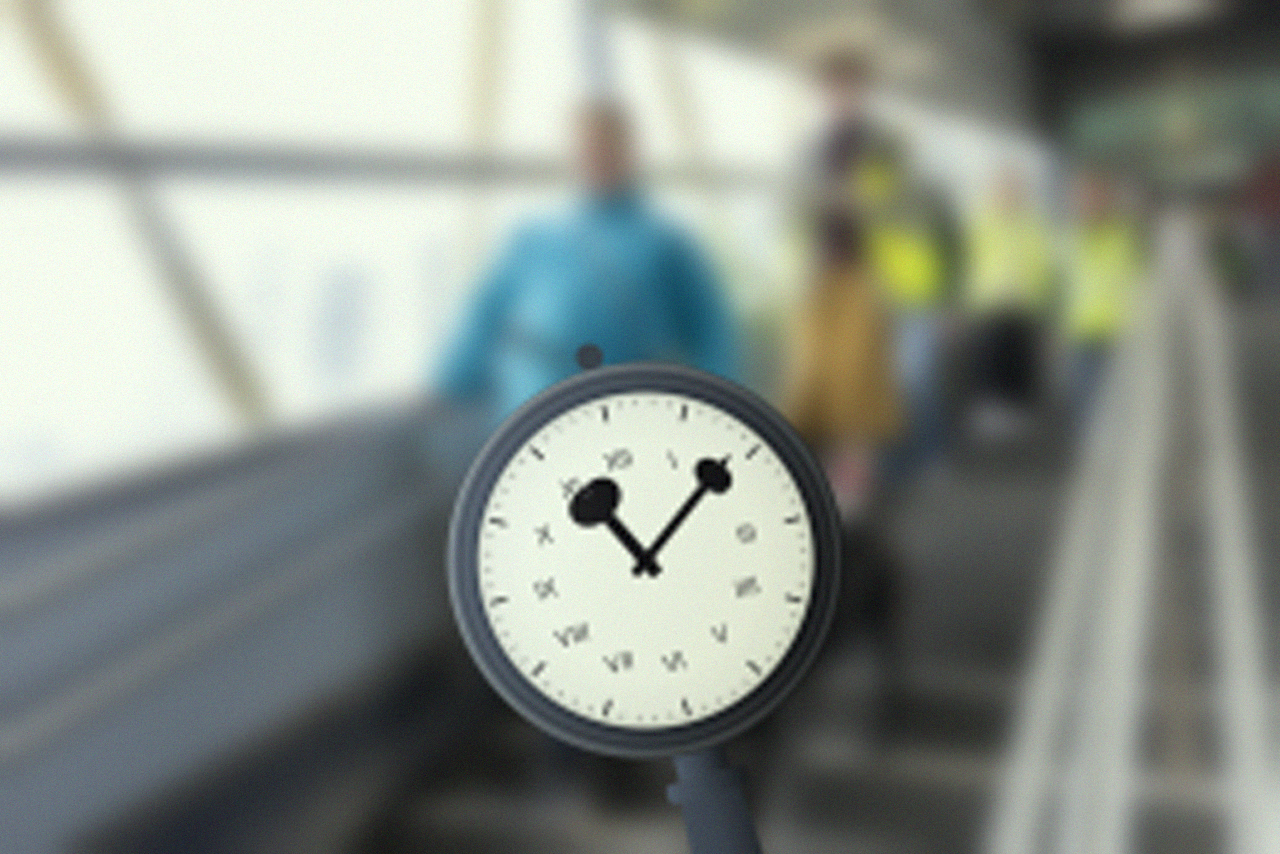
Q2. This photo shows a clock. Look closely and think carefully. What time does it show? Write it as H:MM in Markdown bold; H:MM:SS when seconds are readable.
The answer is **11:09**
